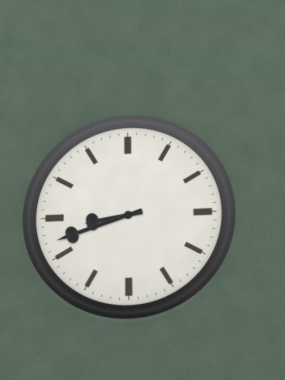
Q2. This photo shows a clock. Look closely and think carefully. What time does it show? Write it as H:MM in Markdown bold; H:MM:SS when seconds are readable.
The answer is **8:42**
